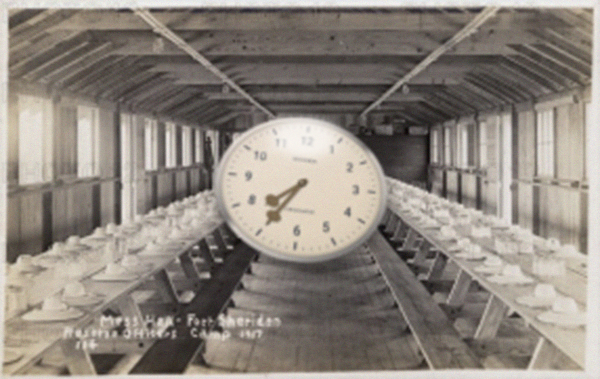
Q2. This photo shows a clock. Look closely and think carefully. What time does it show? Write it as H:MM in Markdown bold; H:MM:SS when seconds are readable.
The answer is **7:35**
